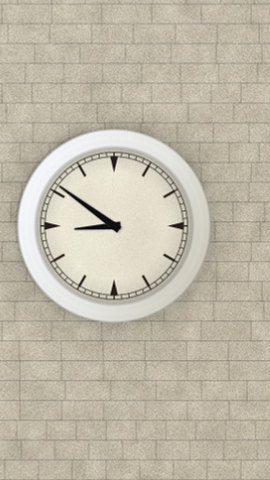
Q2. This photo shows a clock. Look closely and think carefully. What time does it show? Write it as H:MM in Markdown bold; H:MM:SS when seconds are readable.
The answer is **8:51**
